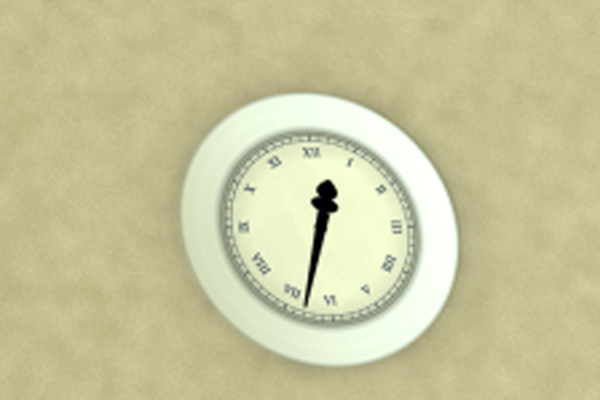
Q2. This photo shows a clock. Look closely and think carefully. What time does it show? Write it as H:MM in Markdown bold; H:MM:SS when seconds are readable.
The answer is **12:33**
